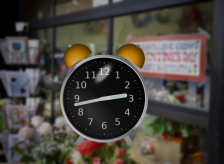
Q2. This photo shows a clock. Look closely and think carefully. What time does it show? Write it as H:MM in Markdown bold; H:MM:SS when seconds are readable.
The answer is **2:43**
